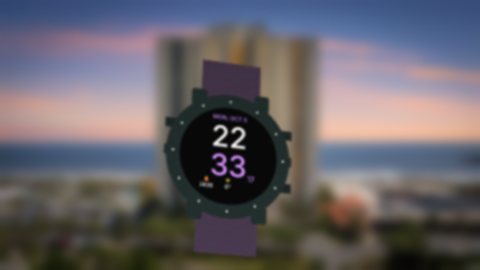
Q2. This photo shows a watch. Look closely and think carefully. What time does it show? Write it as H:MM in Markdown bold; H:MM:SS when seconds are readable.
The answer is **22:33**
